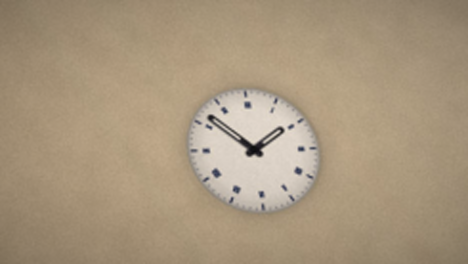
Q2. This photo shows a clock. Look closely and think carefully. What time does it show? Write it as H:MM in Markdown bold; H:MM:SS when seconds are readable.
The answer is **1:52**
